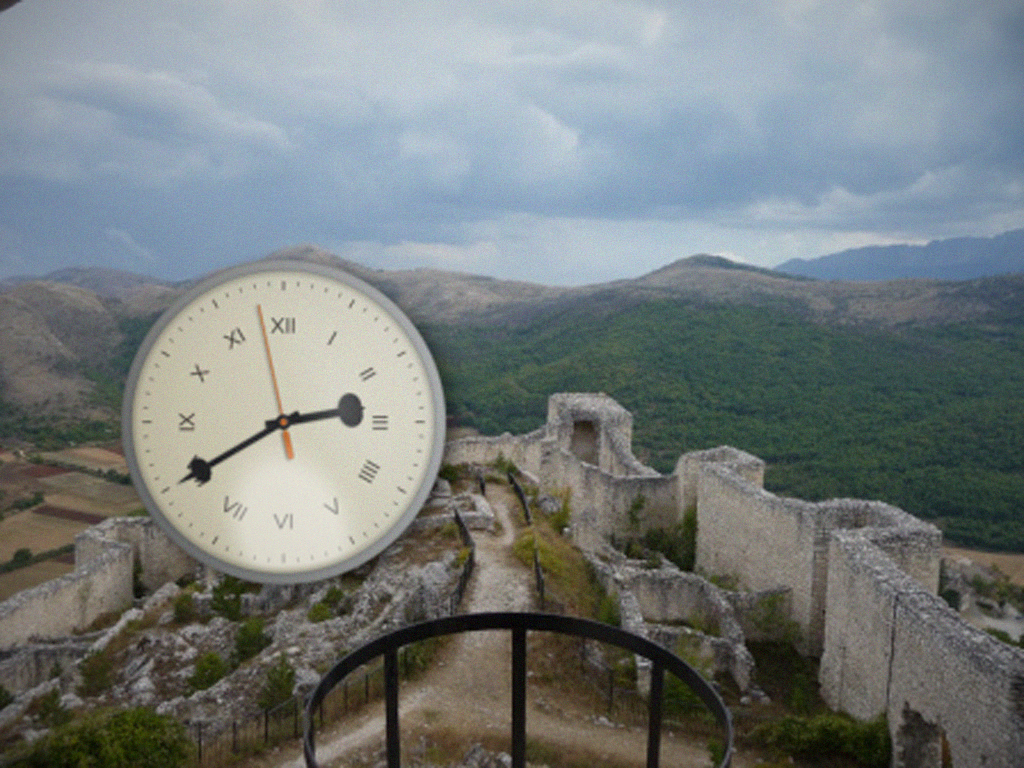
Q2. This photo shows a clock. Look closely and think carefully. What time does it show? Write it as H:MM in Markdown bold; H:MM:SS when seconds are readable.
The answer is **2:39:58**
